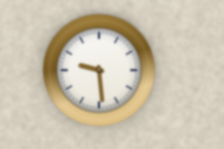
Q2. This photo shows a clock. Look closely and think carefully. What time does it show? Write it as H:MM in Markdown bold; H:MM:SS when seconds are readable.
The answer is **9:29**
